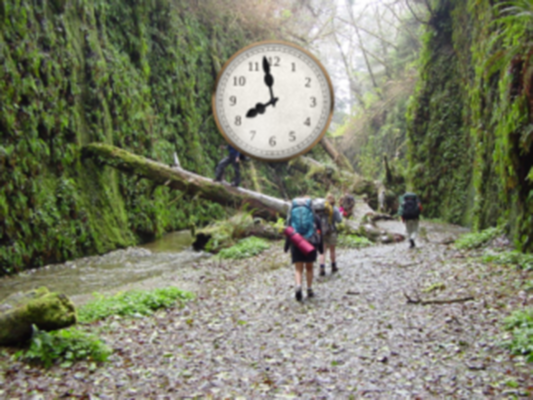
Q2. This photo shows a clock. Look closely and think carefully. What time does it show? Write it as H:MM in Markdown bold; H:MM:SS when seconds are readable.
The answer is **7:58**
